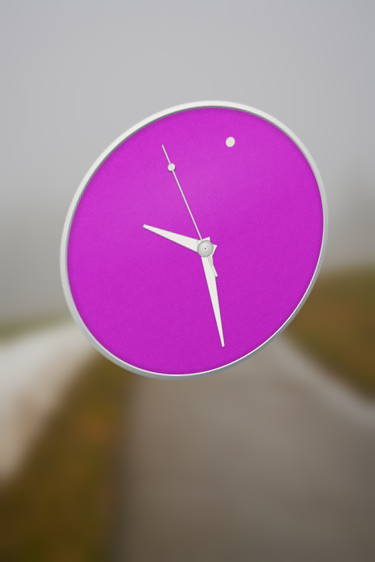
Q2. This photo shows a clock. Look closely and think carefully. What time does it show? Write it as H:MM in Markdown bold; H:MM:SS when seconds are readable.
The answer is **9:25:54**
